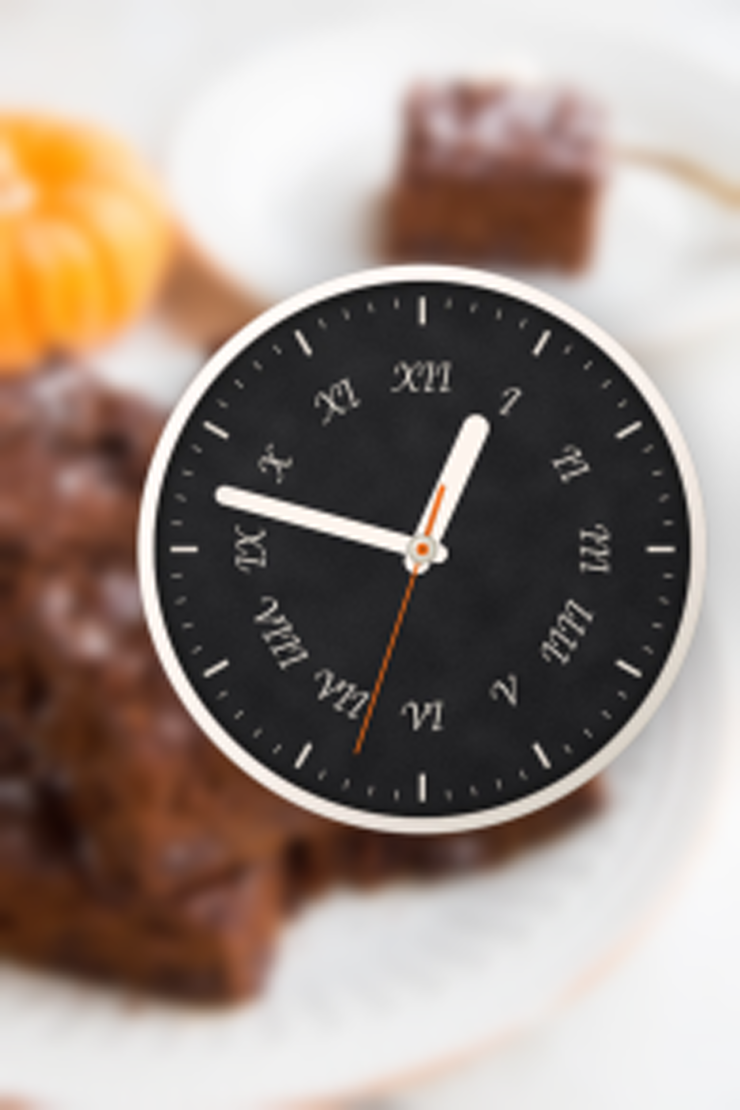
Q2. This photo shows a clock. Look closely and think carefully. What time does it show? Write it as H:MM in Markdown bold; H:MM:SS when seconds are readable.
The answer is **12:47:33**
